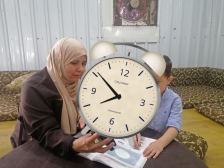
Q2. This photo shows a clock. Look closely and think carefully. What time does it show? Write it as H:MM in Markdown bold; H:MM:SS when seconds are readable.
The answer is **7:51**
